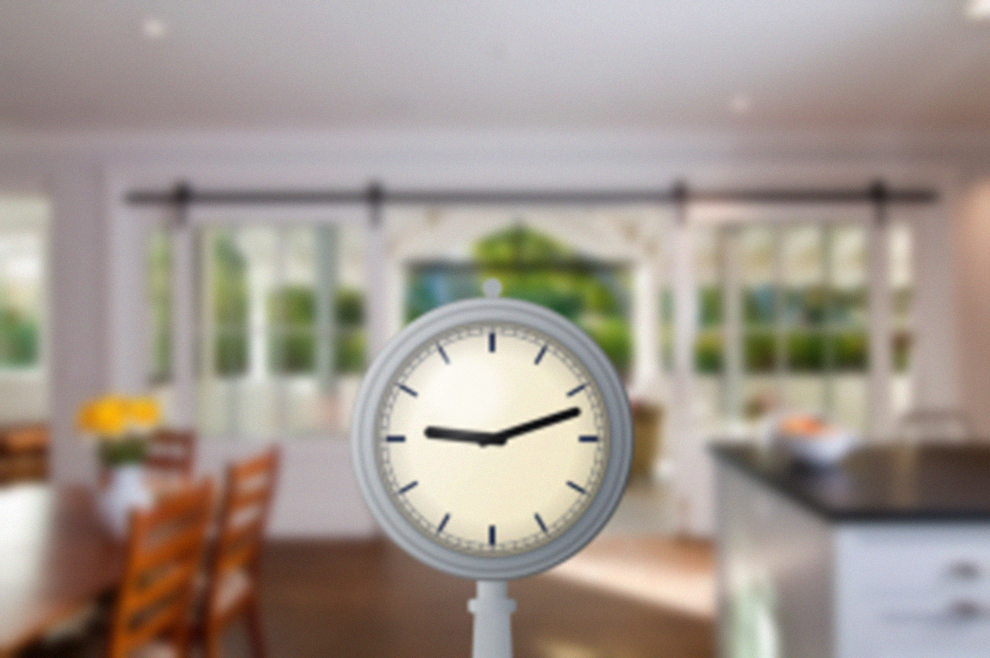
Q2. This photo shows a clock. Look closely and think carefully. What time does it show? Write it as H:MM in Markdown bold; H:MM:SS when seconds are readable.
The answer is **9:12**
